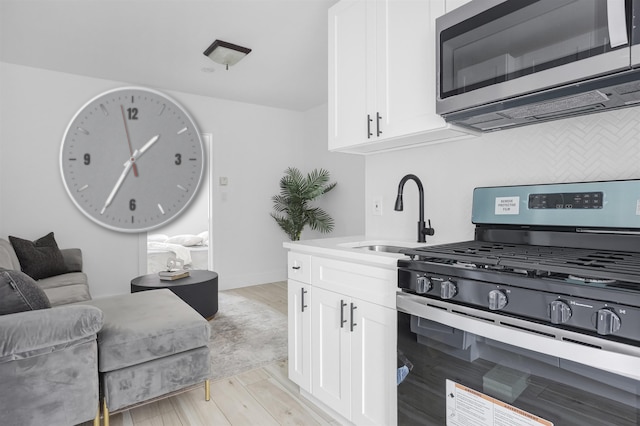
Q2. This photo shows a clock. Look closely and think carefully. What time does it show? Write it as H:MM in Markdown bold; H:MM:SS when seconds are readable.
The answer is **1:34:58**
